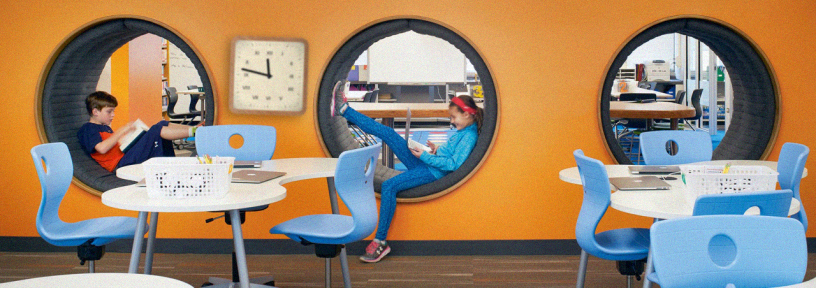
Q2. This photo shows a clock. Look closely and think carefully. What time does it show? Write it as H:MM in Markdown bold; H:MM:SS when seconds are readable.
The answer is **11:47**
